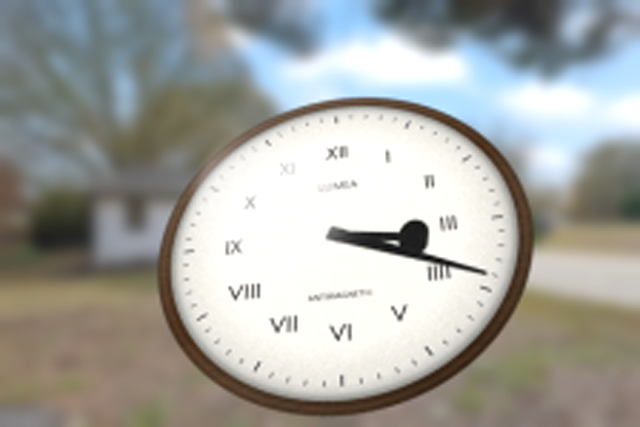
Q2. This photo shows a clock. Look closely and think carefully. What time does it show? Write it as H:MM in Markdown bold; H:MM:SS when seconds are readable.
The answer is **3:19**
